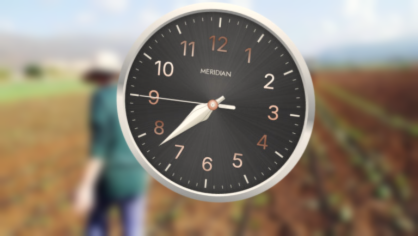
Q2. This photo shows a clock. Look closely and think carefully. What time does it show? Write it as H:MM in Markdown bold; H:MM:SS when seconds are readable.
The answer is **7:37:45**
